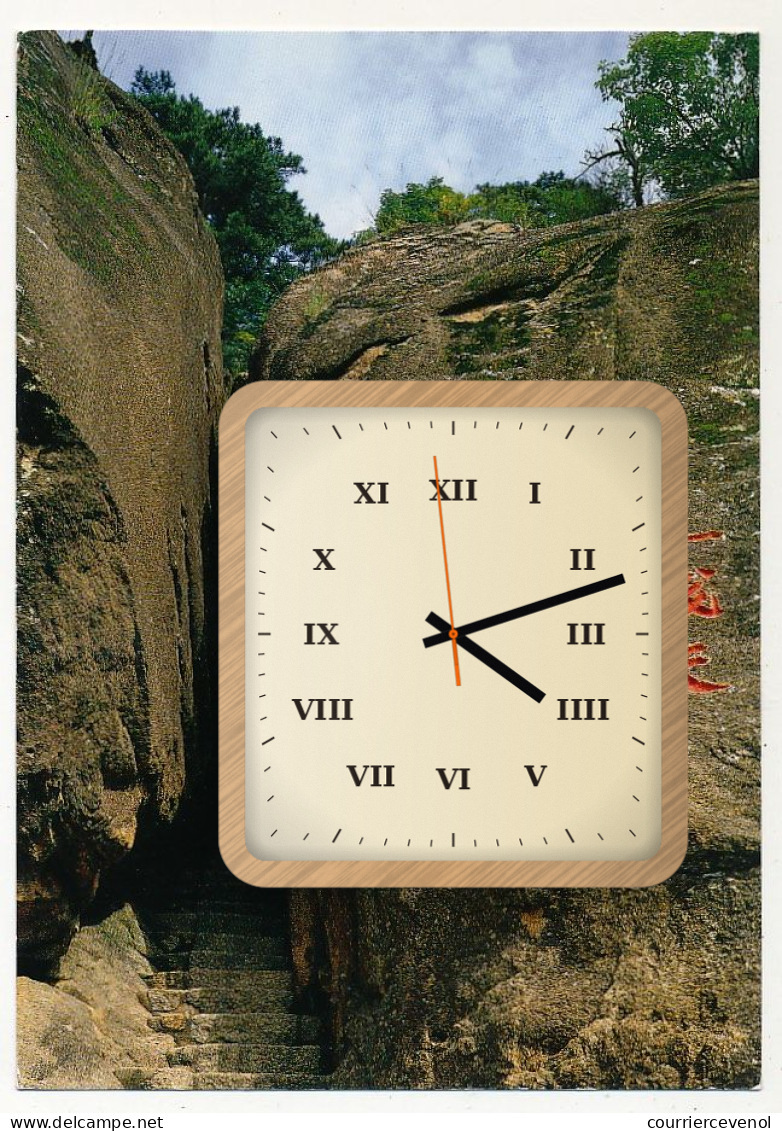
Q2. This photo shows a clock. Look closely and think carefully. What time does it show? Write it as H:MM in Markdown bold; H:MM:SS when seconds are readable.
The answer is **4:11:59**
